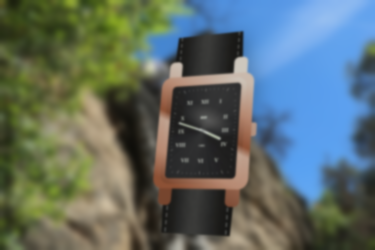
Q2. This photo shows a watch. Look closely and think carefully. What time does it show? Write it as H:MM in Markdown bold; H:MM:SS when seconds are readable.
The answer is **3:48**
